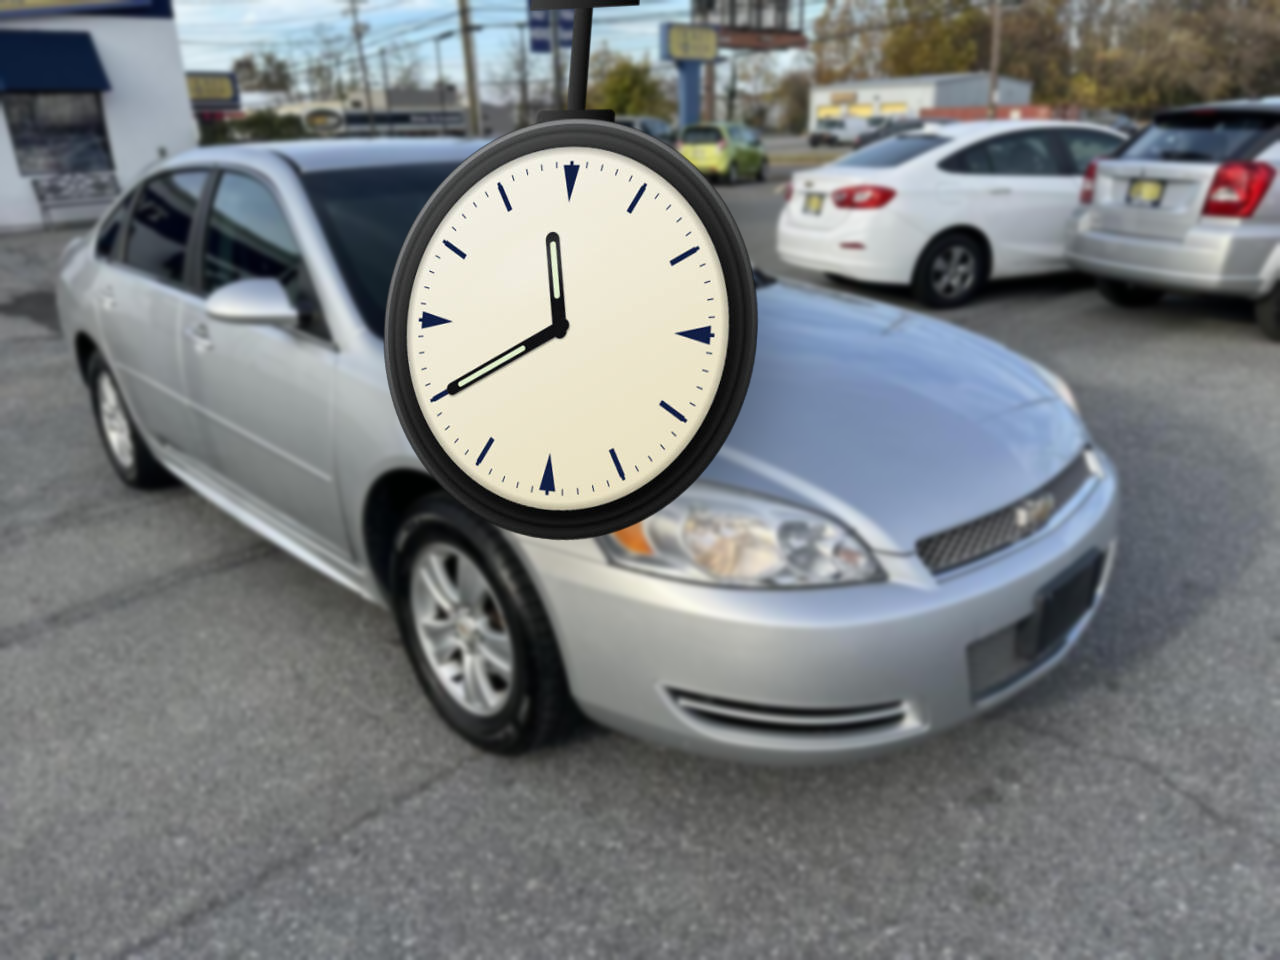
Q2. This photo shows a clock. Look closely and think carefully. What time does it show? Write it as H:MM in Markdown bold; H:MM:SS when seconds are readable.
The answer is **11:40**
